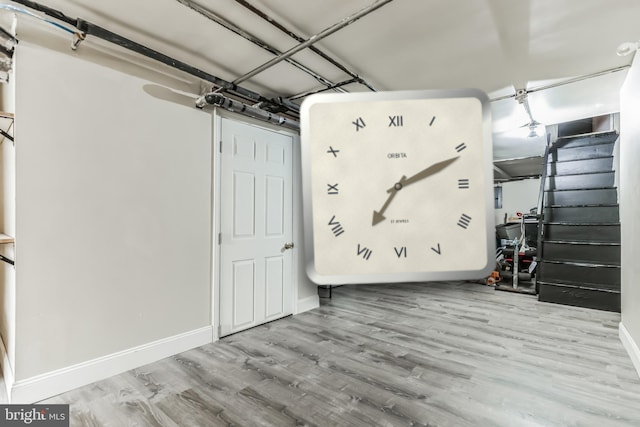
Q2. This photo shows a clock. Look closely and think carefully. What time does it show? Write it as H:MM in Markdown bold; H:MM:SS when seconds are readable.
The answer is **7:11**
